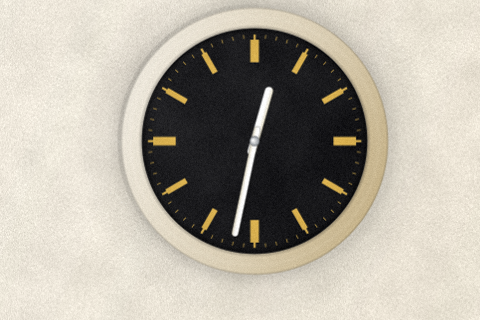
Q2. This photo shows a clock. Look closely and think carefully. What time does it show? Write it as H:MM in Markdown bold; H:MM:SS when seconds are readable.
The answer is **12:32**
